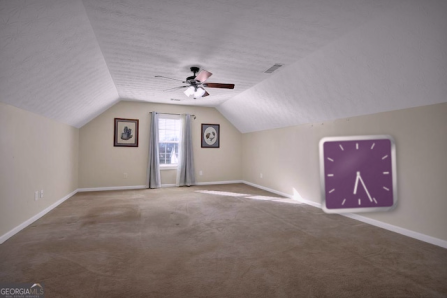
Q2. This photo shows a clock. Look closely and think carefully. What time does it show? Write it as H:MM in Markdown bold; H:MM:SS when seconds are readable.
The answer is **6:26**
